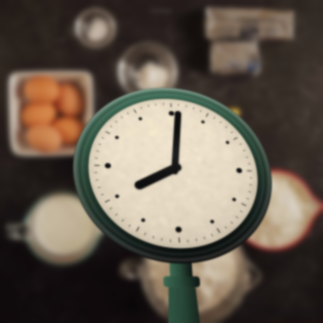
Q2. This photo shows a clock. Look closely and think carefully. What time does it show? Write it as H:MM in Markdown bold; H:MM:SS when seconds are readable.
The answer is **8:01**
